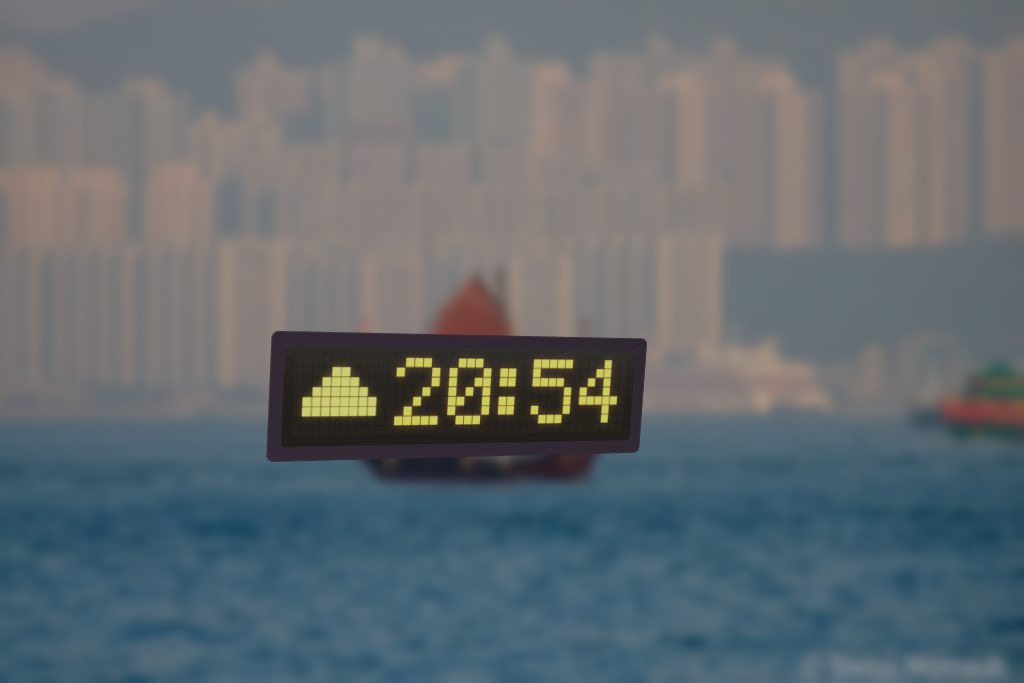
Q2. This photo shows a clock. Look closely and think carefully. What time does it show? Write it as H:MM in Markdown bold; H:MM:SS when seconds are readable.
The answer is **20:54**
